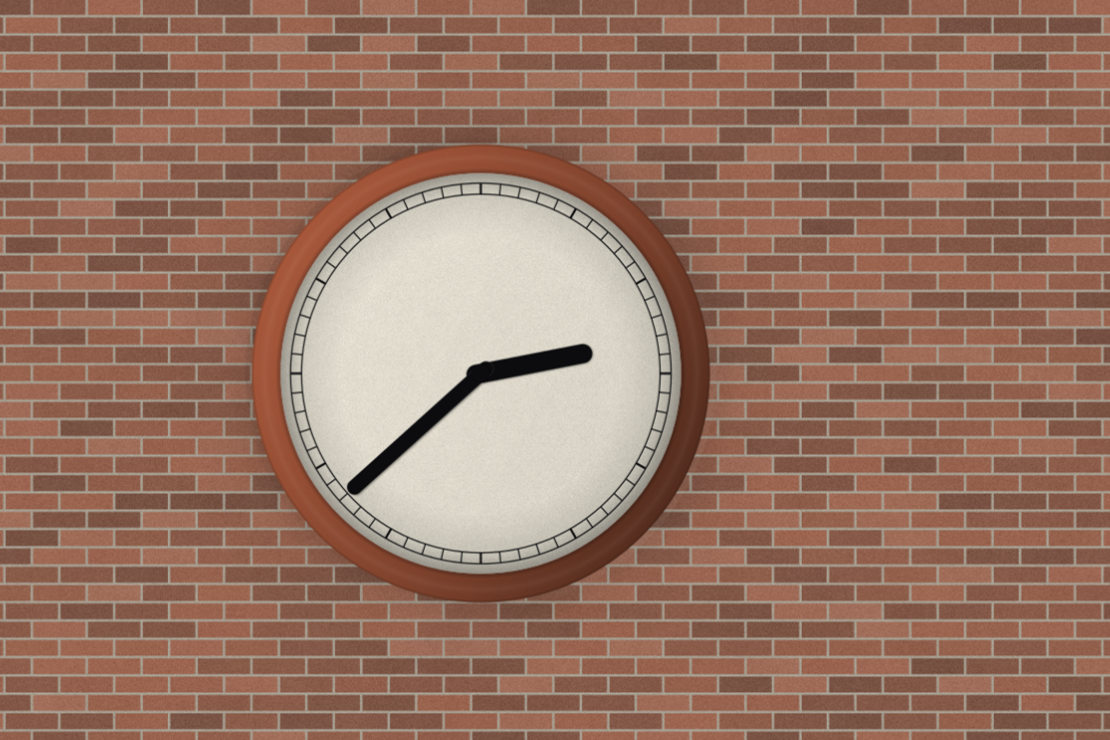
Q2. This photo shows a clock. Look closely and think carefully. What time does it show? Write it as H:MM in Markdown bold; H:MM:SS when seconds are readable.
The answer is **2:38**
